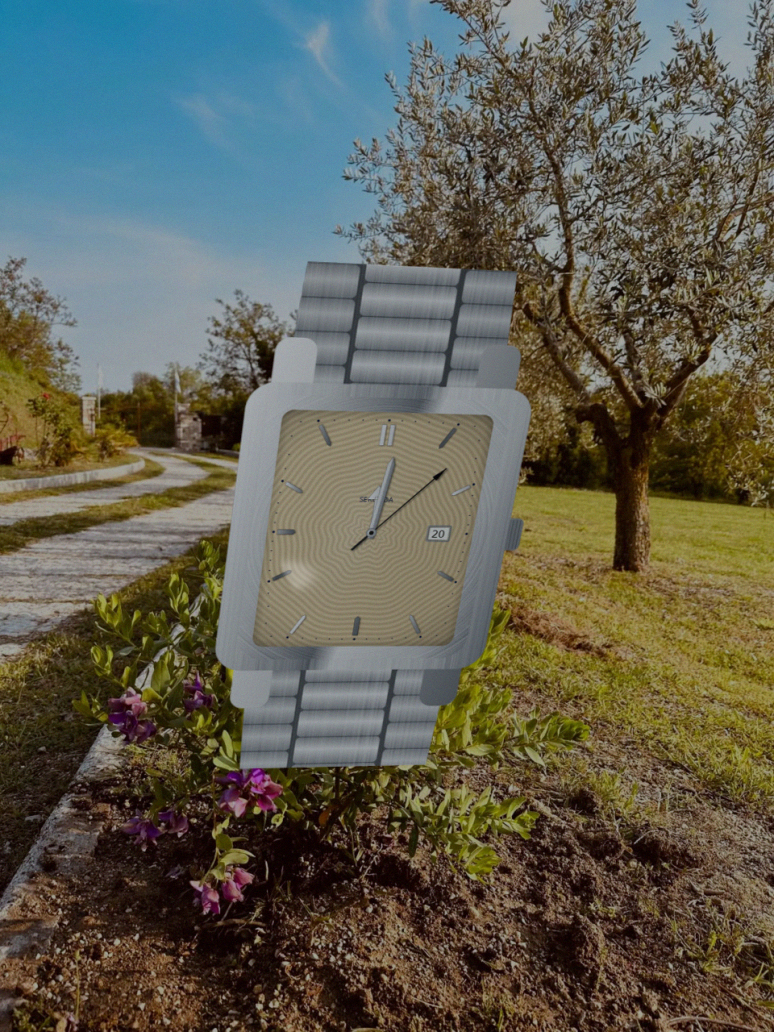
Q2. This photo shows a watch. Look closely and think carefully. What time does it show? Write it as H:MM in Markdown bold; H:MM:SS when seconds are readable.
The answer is **12:01:07**
